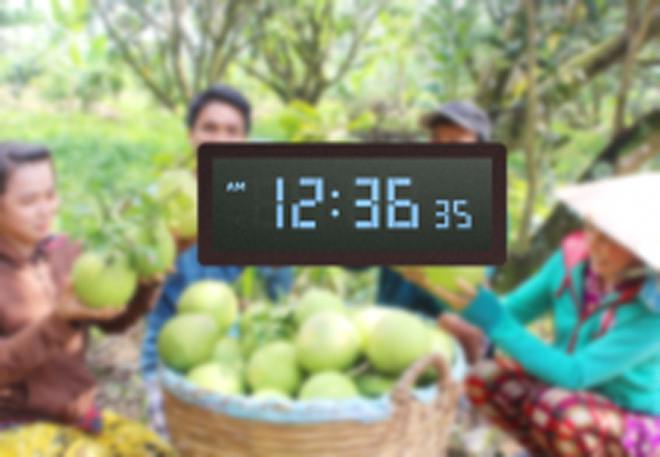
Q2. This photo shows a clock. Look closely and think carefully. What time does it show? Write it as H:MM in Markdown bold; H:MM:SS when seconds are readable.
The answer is **12:36:35**
